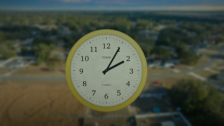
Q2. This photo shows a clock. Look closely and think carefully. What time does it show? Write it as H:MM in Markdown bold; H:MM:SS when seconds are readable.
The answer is **2:05**
